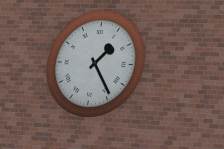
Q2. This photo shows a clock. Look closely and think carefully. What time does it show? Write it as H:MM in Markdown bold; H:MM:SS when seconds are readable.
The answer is **1:24**
